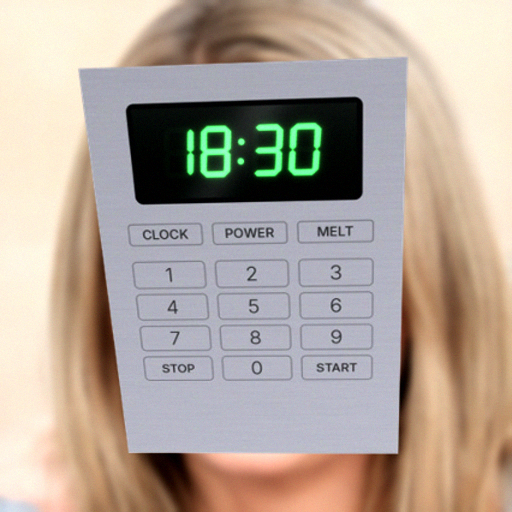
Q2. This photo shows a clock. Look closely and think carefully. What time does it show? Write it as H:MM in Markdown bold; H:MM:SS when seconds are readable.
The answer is **18:30**
